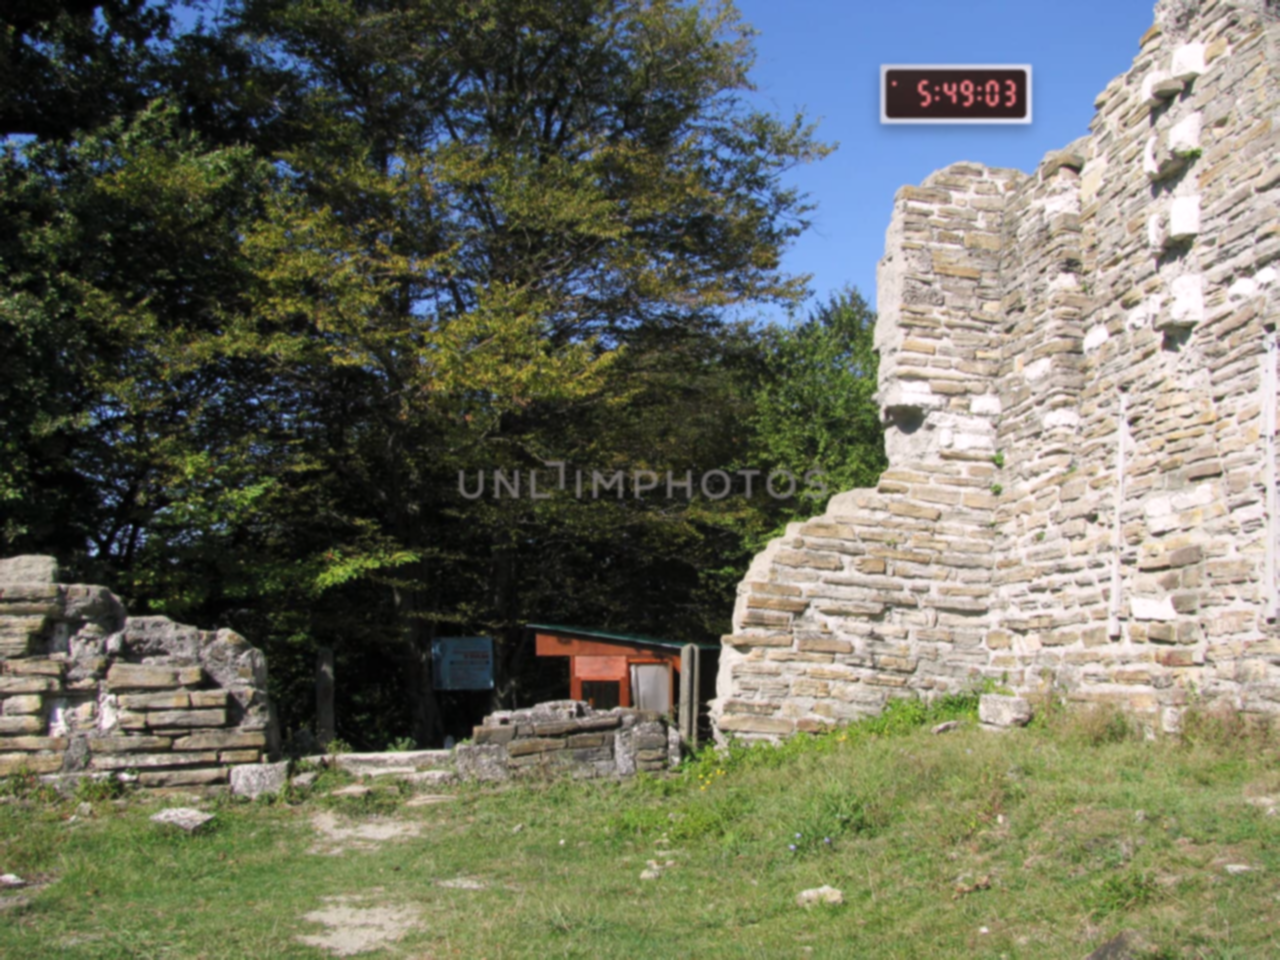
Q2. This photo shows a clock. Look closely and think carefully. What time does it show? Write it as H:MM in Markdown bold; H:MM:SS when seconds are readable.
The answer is **5:49:03**
